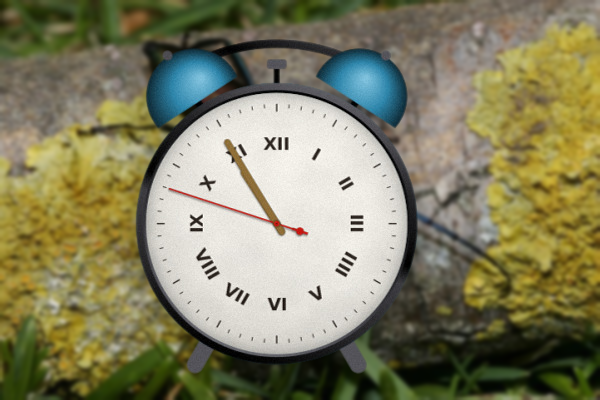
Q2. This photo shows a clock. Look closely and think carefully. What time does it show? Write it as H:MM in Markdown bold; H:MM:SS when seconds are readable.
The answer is **10:54:48**
